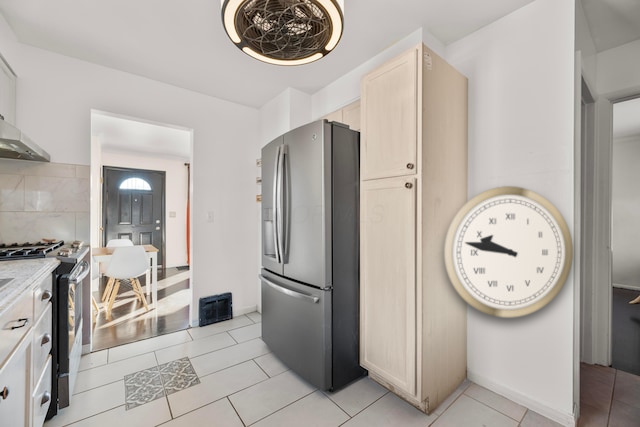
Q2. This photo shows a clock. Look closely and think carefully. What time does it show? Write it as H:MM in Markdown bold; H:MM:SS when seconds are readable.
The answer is **9:47**
